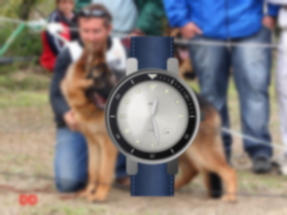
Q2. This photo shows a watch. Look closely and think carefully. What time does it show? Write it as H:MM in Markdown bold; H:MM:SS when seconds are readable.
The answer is **12:28**
